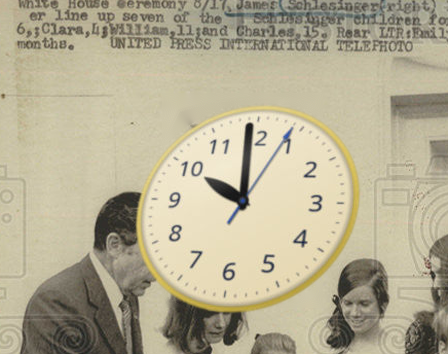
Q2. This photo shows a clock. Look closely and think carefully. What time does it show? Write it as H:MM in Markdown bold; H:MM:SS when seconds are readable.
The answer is **9:59:04**
